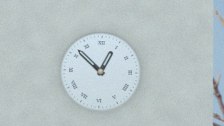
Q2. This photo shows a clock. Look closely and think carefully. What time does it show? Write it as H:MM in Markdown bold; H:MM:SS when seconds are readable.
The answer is **12:52**
